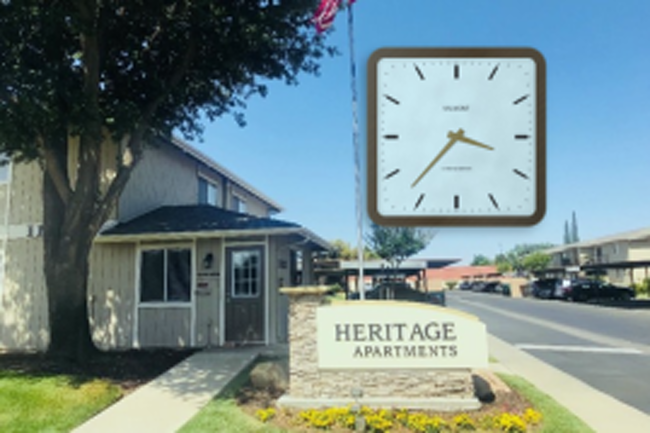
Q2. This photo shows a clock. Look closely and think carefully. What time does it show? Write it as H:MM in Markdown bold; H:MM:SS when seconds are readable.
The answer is **3:37**
